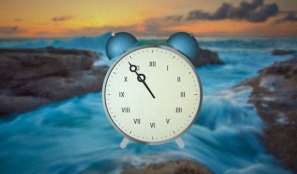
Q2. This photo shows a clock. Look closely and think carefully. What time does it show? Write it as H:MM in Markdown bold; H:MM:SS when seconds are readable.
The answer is **10:54**
